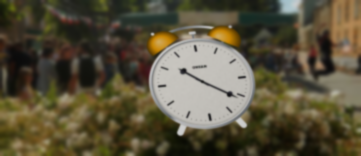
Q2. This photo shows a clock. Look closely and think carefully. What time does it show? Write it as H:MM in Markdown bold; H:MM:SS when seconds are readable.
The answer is **10:21**
